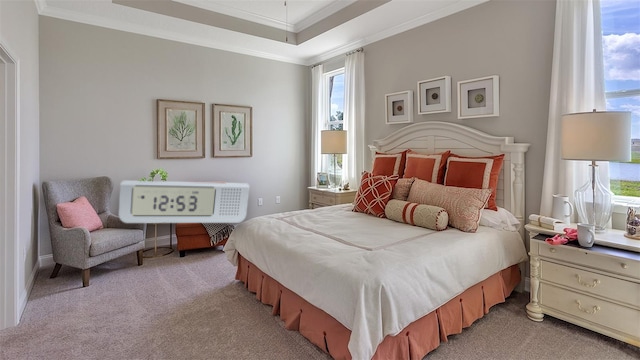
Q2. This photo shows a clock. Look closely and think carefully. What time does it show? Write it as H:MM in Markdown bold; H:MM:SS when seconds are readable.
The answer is **12:53**
